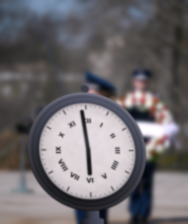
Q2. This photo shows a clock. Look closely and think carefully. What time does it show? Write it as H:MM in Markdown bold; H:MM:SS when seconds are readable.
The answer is **5:59**
